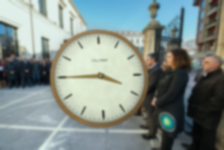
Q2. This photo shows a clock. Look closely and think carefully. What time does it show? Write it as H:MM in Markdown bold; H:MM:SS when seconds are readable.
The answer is **3:45**
